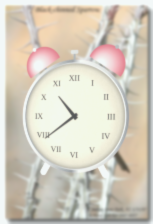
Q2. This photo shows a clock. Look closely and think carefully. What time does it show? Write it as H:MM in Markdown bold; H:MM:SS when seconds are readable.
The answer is **10:39**
